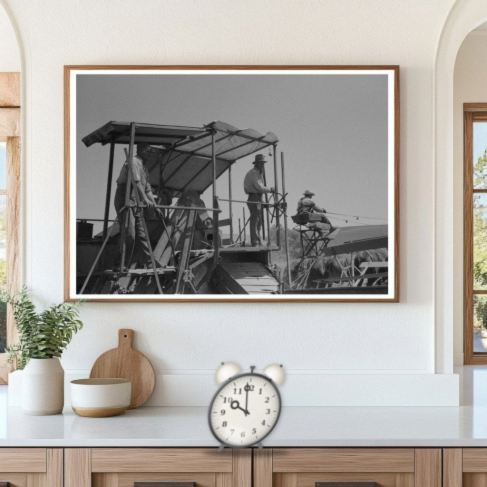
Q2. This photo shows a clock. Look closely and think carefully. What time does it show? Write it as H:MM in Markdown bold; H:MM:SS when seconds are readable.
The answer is **9:59**
